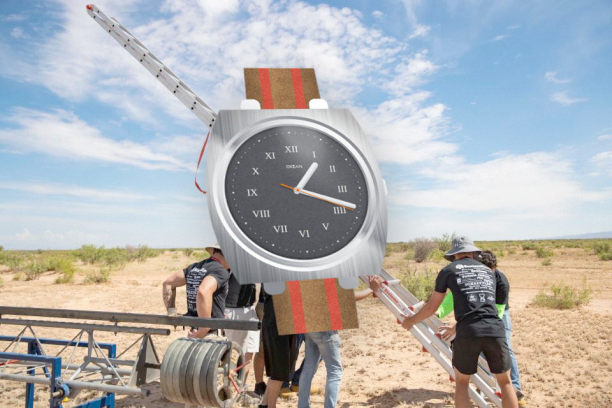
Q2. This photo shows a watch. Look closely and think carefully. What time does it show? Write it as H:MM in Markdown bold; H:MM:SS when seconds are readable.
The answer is **1:18:19**
